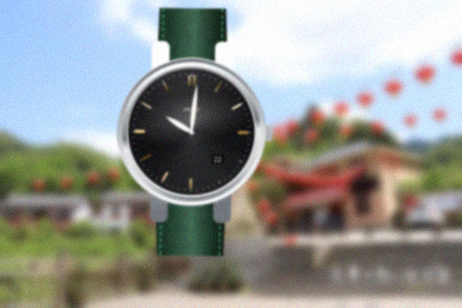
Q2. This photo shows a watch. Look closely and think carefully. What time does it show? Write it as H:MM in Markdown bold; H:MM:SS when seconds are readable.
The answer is **10:01**
